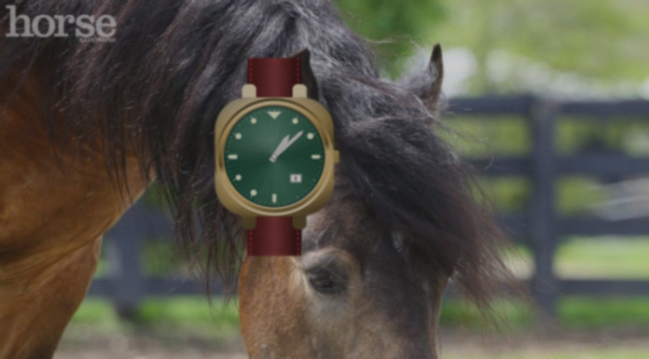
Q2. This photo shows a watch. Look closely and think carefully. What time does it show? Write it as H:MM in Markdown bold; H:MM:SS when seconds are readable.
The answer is **1:08**
